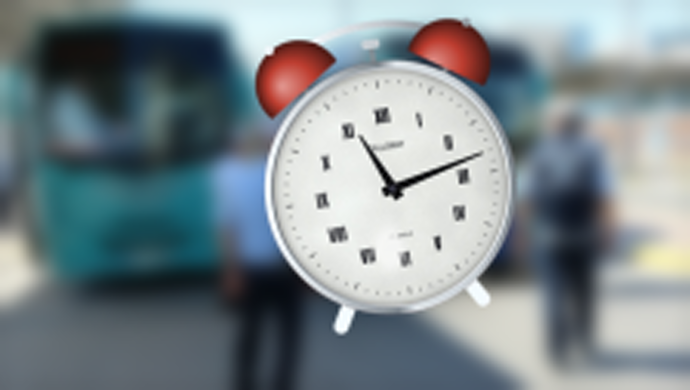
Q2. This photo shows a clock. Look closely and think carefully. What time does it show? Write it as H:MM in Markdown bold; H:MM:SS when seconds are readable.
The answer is **11:13**
